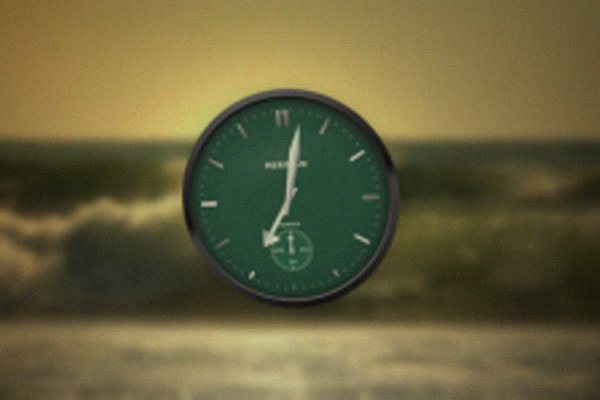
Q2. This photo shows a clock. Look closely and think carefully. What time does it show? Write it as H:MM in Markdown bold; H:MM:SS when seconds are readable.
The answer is **7:02**
